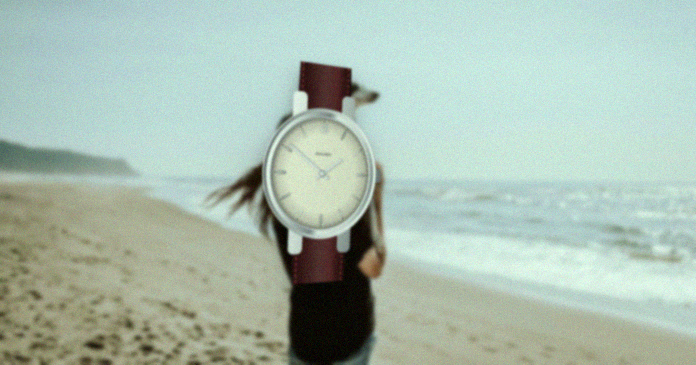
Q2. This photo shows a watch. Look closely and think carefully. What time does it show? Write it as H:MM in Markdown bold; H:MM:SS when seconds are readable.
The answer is **1:51**
